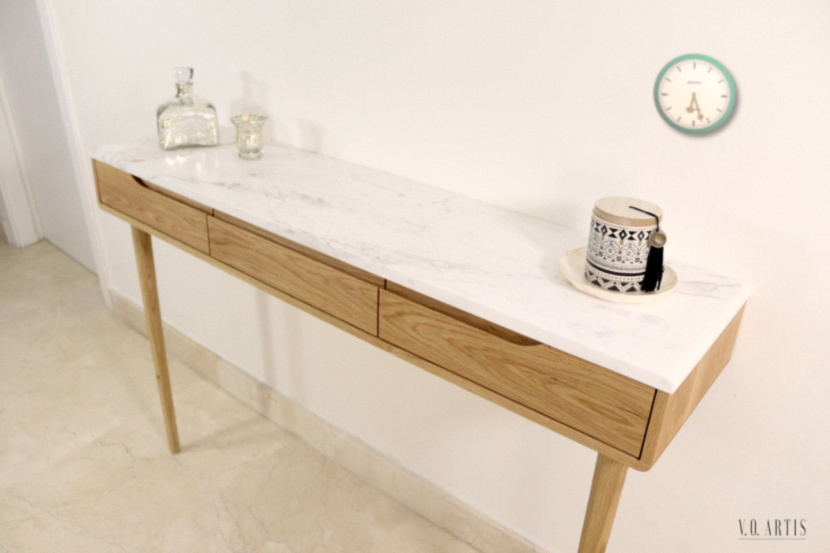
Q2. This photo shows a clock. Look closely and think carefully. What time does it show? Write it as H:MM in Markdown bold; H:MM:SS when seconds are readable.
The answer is **6:27**
